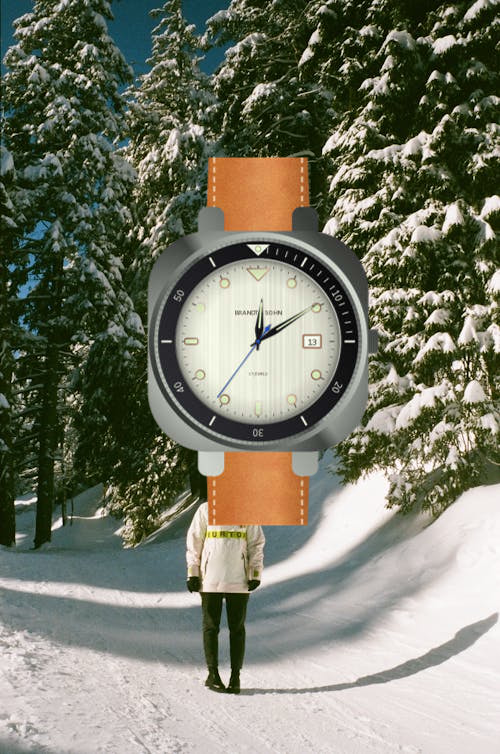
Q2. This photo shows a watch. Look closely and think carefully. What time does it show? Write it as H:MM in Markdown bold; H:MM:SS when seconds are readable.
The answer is **12:09:36**
